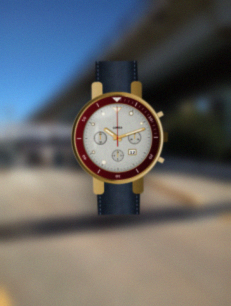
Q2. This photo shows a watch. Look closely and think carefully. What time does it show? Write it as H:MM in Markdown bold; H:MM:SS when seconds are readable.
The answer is **10:12**
